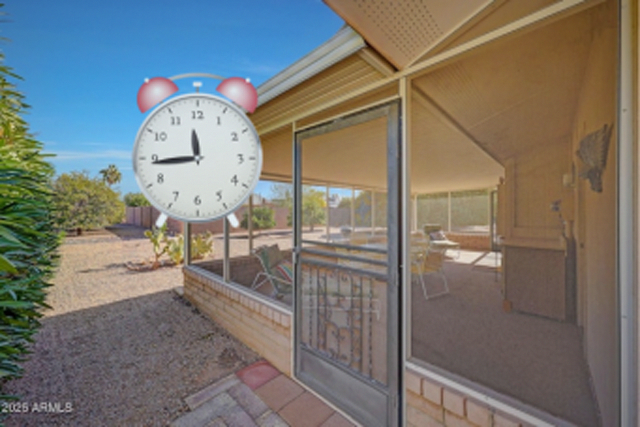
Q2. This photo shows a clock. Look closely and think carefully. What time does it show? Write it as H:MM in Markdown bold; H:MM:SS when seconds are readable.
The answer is **11:44**
